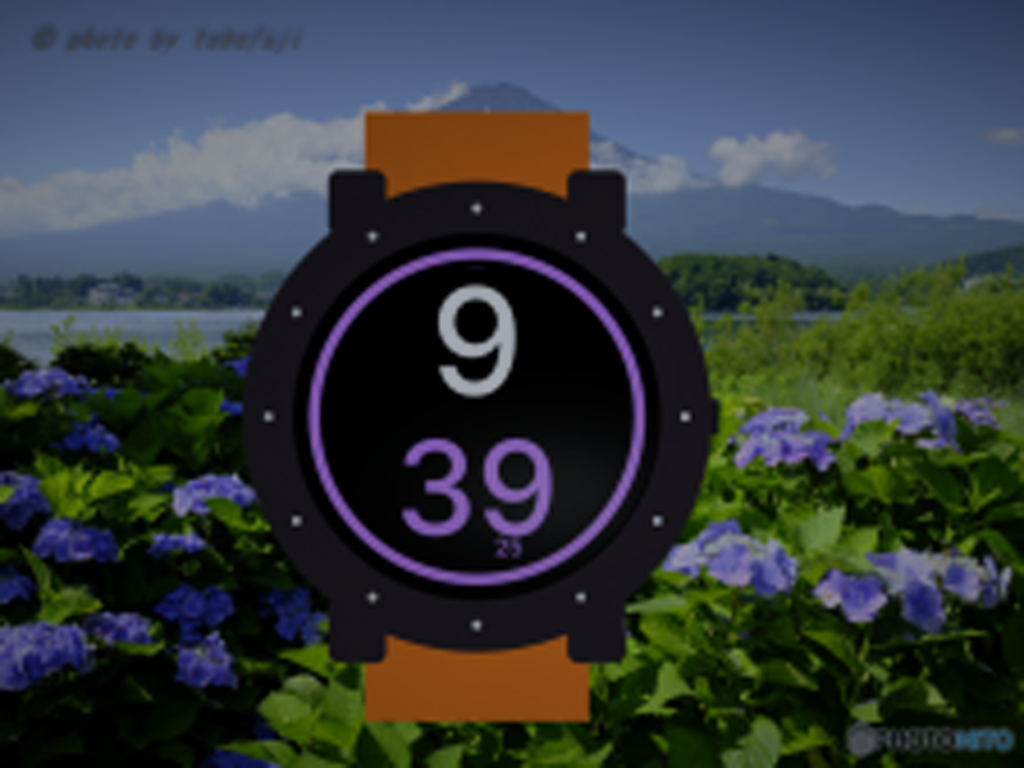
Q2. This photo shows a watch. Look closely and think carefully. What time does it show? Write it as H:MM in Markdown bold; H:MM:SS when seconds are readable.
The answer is **9:39**
